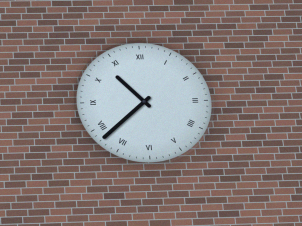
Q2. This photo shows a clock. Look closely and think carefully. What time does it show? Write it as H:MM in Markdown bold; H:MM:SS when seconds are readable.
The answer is **10:38**
